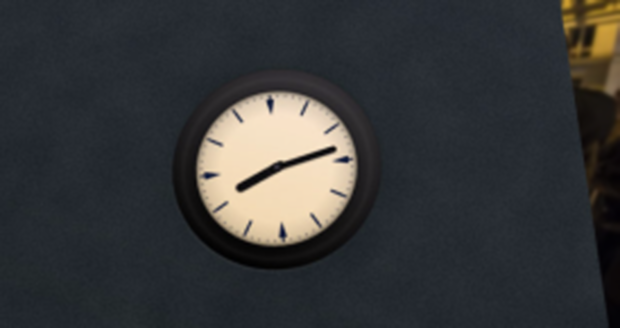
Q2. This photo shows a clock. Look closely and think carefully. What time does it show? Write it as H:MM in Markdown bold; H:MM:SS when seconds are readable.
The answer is **8:13**
